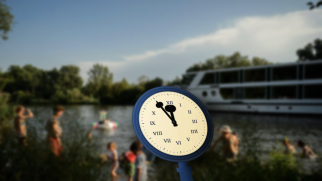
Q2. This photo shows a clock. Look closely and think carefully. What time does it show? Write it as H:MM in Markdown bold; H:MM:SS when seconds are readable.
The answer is **11:55**
